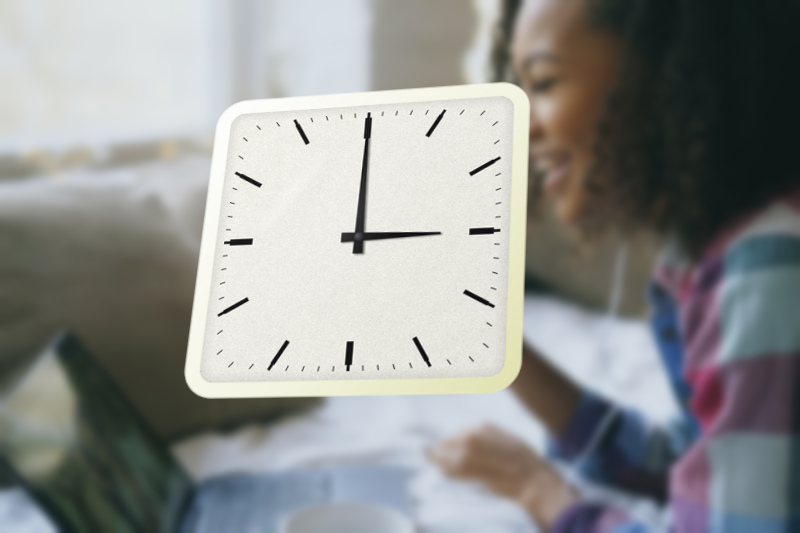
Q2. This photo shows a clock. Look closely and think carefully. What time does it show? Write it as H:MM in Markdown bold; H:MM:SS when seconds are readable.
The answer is **3:00**
